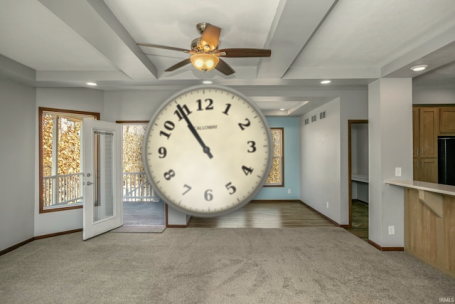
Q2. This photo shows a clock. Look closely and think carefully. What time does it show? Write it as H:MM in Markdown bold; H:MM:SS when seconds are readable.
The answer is **10:55**
